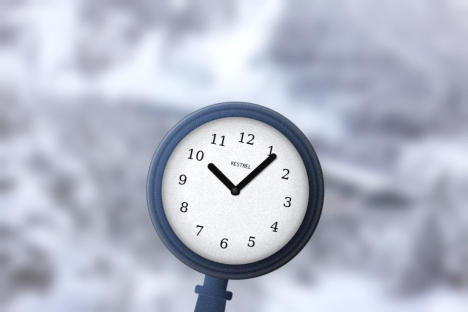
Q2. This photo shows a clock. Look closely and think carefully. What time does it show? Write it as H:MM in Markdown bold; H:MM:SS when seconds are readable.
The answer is **10:06**
